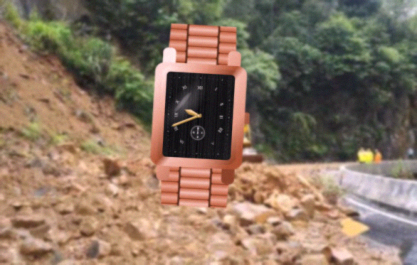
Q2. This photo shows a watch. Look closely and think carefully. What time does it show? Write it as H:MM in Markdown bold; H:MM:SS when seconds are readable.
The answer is **9:41**
